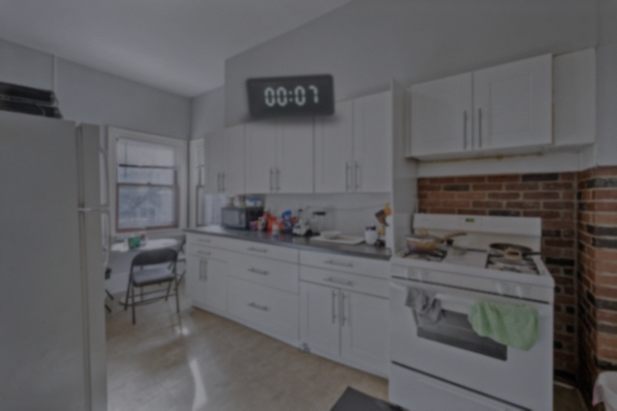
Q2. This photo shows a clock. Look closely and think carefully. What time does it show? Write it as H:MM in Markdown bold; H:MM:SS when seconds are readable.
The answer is **0:07**
